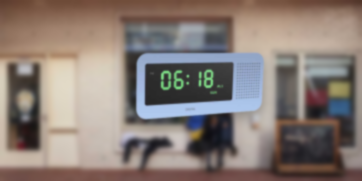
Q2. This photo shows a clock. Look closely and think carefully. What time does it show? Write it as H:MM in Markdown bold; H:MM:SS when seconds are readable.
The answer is **6:18**
